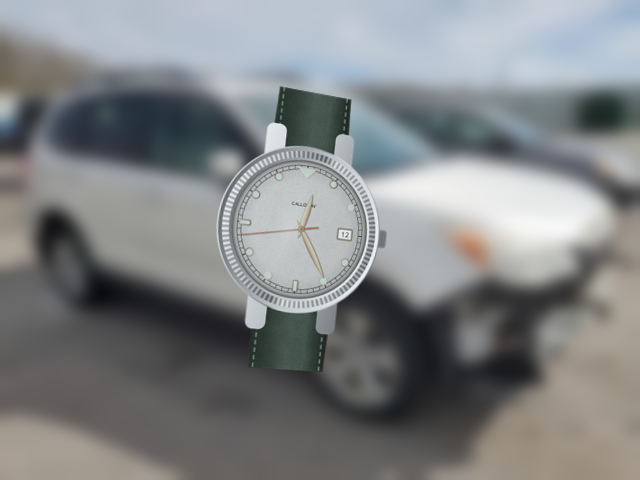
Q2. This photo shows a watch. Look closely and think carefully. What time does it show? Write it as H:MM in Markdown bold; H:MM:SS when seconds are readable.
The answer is **12:24:43**
